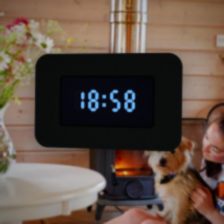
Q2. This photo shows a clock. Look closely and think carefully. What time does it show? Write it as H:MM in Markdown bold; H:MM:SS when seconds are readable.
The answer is **18:58**
